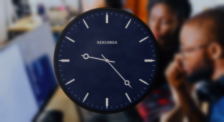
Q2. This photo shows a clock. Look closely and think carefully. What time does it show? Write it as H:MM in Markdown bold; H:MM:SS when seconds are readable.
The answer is **9:23**
